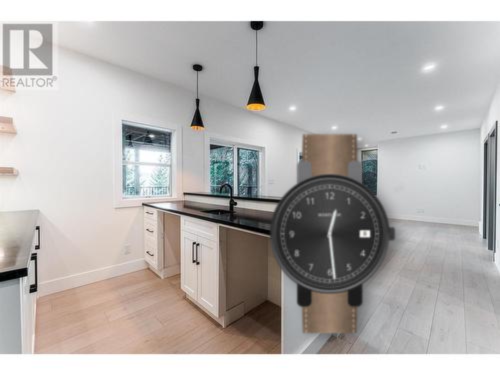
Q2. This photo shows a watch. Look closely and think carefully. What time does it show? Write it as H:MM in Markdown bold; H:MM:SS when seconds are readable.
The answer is **12:29**
